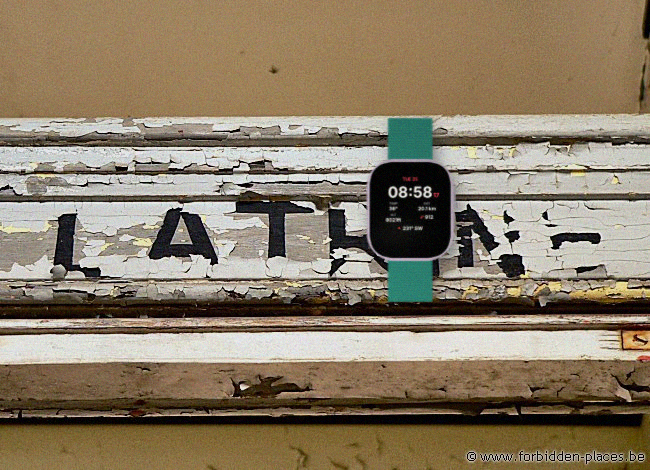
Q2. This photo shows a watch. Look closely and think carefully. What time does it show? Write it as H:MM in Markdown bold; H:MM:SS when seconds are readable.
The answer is **8:58**
